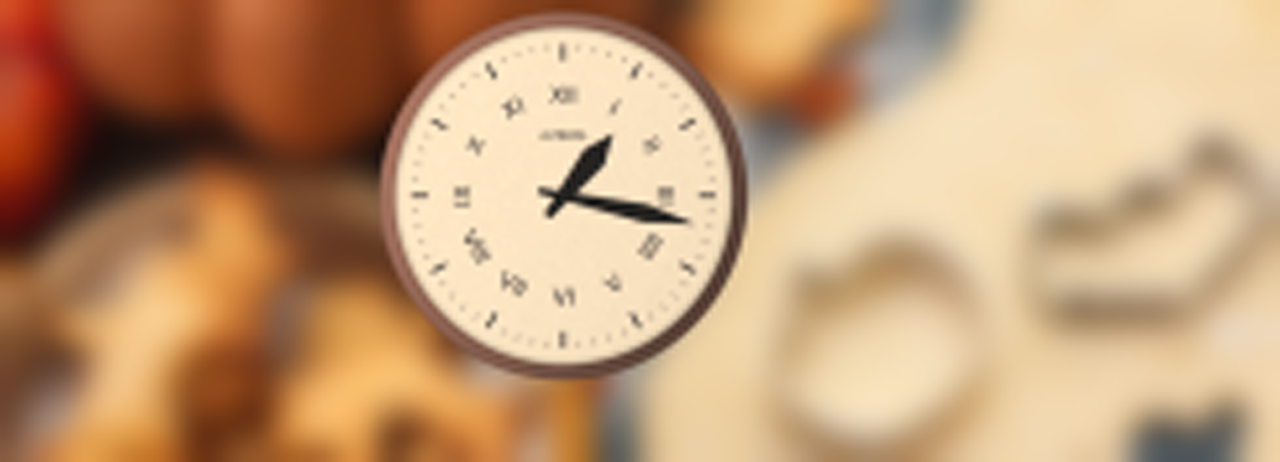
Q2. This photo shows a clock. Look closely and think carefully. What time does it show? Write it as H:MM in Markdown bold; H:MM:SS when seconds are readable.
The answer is **1:17**
